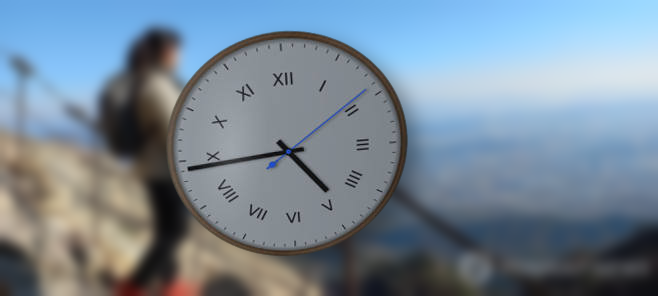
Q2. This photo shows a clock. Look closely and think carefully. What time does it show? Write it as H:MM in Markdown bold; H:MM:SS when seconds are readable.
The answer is **4:44:09**
